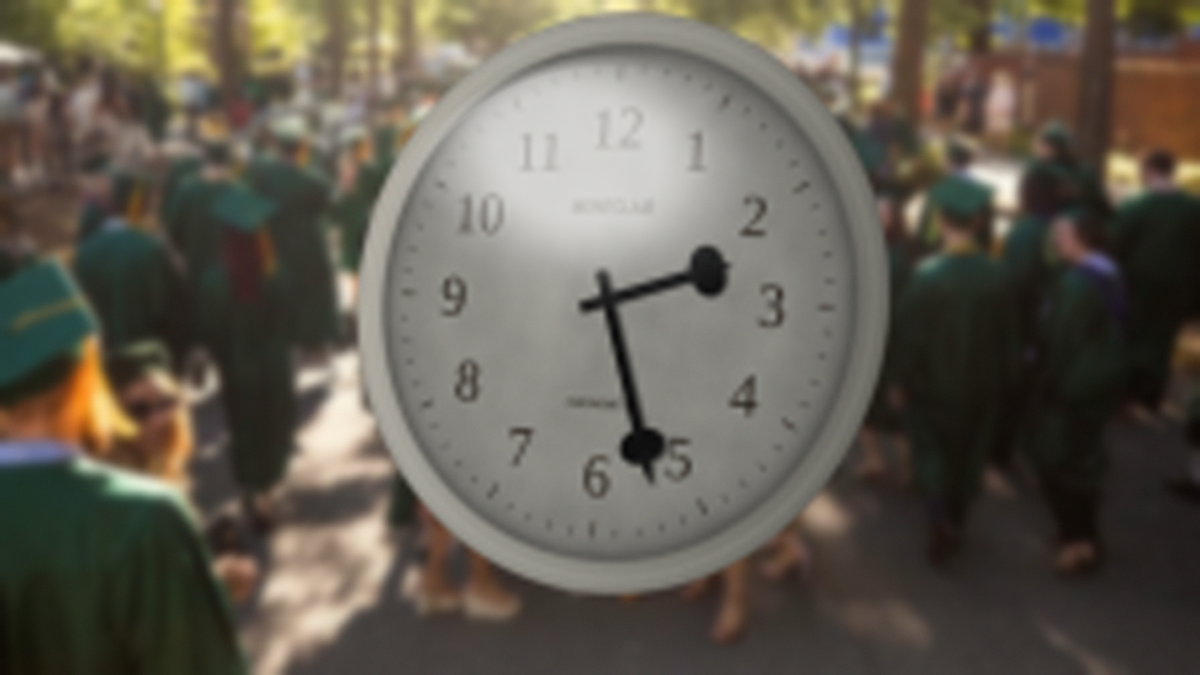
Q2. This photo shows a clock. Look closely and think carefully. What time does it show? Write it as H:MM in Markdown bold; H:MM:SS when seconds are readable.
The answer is **2:27**
